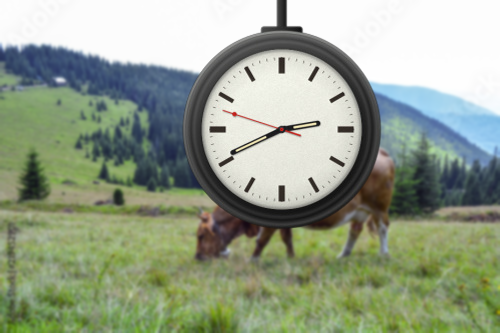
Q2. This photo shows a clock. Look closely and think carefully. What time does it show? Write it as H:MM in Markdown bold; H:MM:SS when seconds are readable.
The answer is **2:40:48**
